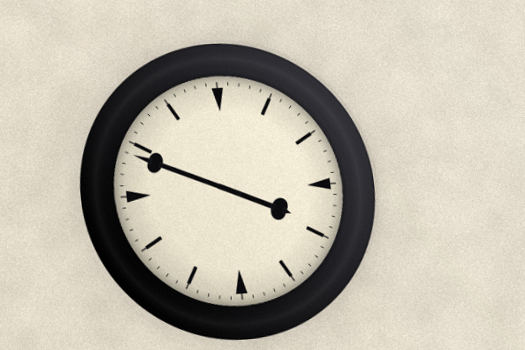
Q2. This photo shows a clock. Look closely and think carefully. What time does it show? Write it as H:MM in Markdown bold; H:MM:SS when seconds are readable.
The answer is **3:49**
